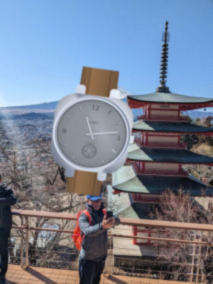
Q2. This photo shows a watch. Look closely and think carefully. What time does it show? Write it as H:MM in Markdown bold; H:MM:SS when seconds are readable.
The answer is **11:13**
